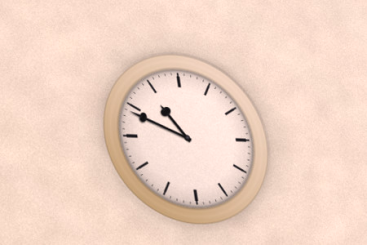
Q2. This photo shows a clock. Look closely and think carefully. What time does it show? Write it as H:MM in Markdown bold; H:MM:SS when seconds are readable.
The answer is **10:49**
